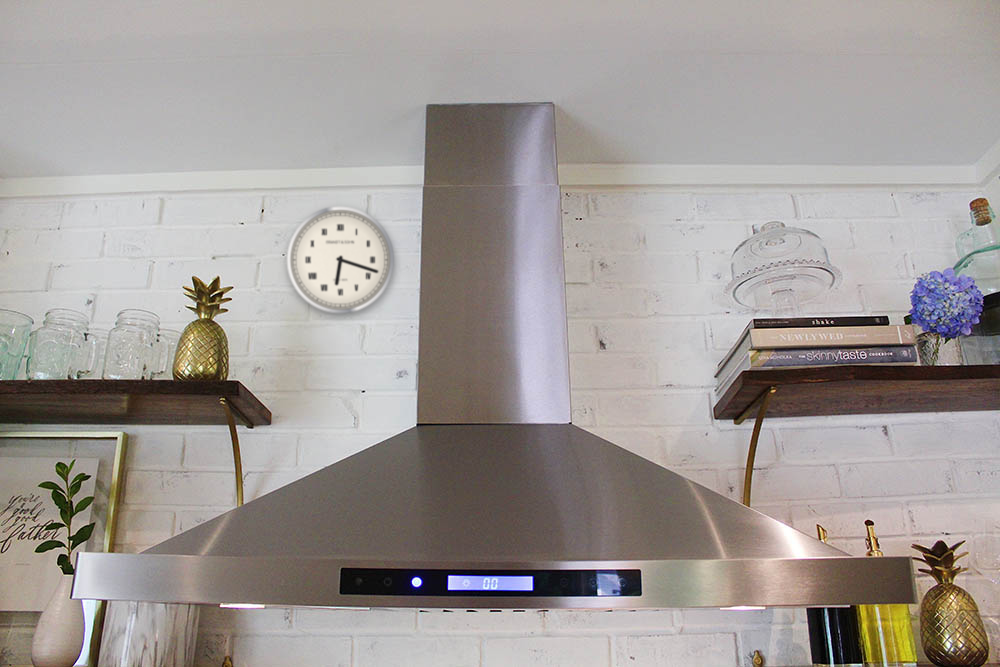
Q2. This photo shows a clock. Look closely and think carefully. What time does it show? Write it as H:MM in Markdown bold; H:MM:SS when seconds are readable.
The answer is **6:18**
